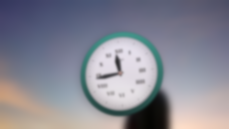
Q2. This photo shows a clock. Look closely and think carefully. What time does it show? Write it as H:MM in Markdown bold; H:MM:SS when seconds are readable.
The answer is **11:44**
